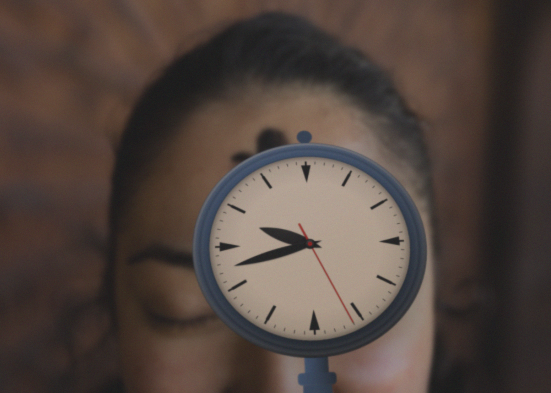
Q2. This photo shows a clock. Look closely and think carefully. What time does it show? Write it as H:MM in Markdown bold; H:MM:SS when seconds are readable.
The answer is **9:42:26**
